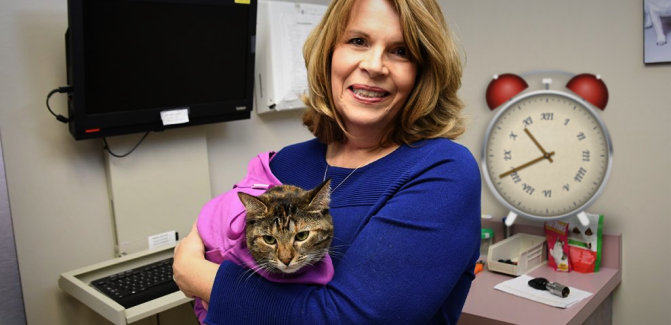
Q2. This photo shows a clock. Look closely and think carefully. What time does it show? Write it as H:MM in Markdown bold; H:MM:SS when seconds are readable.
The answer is **10:41**
